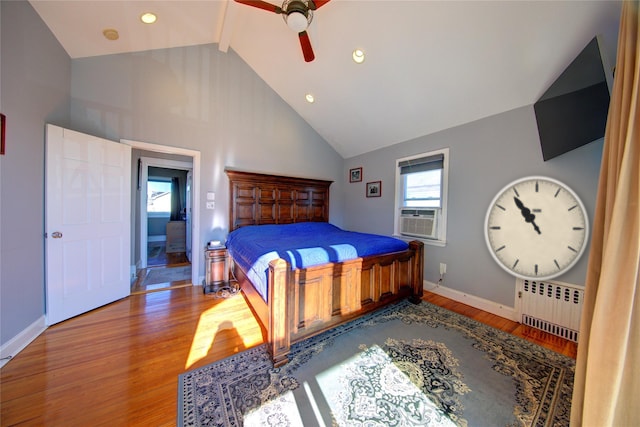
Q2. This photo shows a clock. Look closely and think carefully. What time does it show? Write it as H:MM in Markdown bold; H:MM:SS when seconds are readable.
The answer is **10:54**
